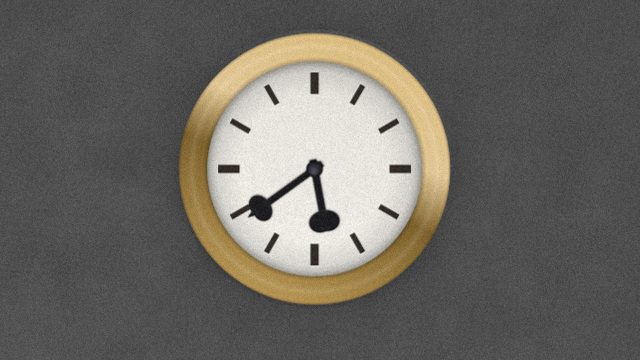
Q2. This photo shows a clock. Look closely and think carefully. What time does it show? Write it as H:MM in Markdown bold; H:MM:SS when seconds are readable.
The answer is **5:39**
